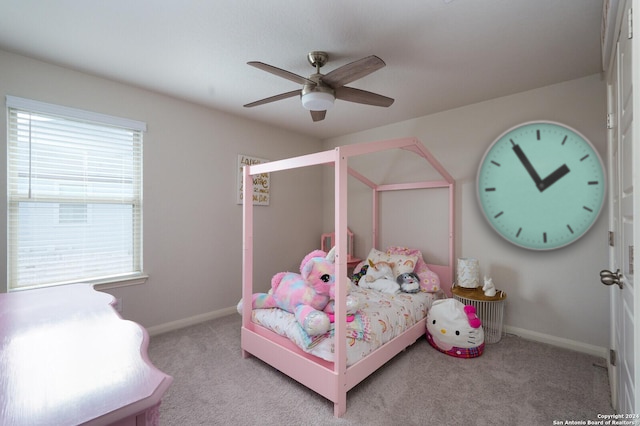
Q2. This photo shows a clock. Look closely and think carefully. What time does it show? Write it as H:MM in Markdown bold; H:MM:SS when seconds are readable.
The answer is **1:55**
